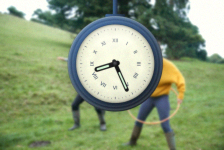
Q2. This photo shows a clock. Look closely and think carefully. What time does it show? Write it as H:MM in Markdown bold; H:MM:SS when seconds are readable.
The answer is **8:26**
